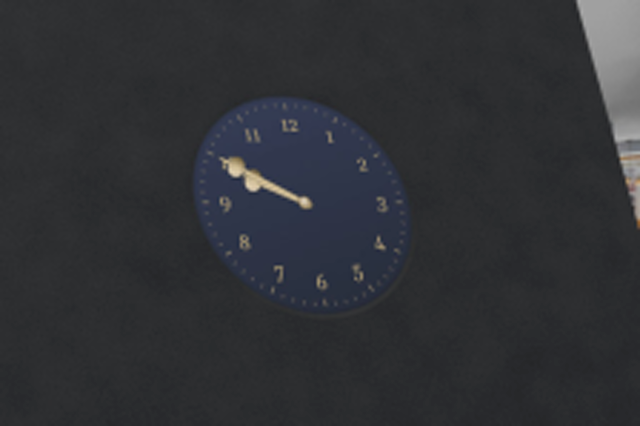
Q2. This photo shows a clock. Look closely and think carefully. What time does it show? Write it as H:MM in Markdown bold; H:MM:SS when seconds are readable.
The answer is **9:50**
